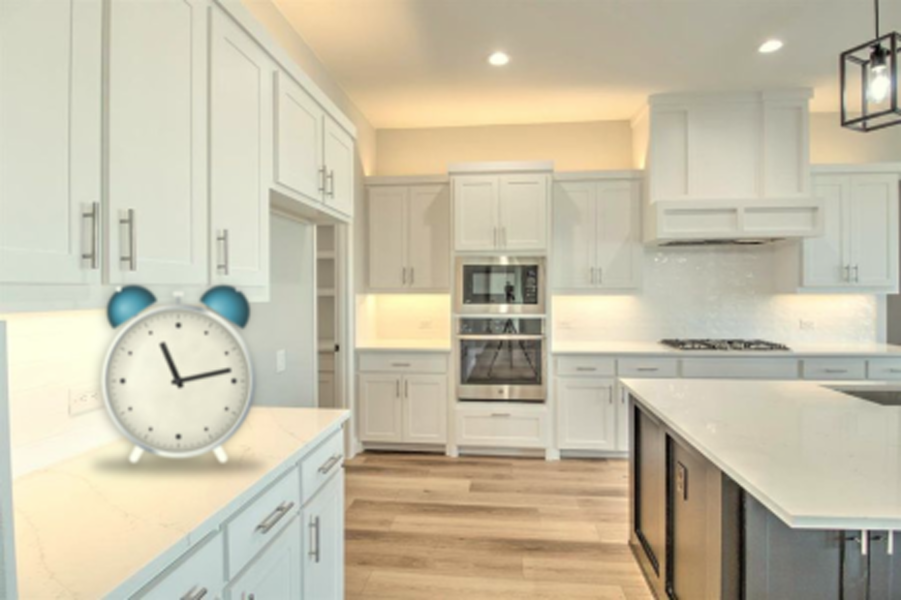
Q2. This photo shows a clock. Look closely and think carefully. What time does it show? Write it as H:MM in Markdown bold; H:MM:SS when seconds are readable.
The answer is **11:13**
